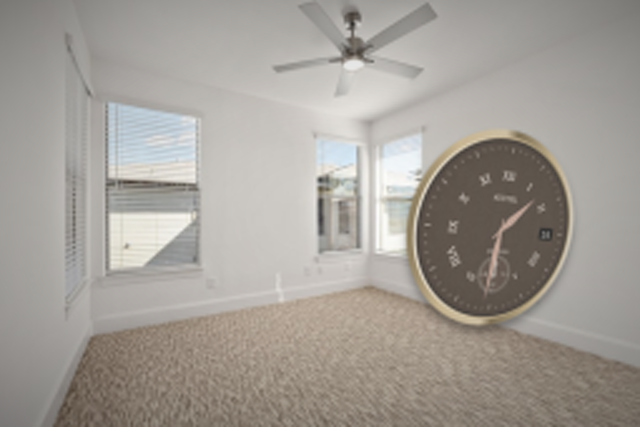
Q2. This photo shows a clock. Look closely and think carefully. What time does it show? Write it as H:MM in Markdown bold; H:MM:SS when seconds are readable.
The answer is **1:31**
